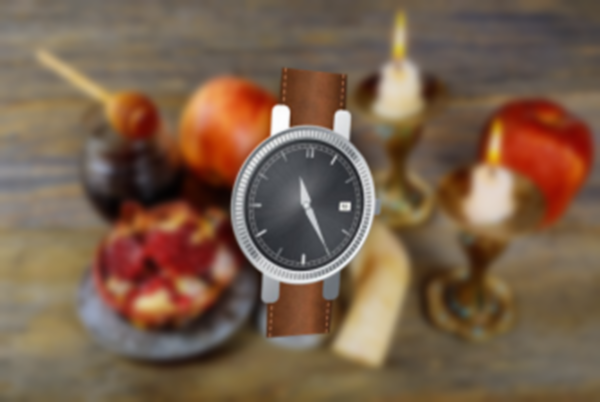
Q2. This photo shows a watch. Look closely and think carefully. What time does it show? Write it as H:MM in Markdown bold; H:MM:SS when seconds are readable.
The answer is **11:25**
